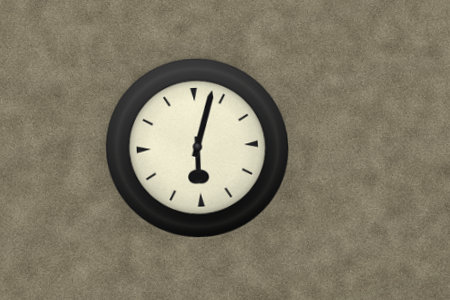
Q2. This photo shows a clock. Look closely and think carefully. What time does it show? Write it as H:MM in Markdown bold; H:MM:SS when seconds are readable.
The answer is **6:03**
